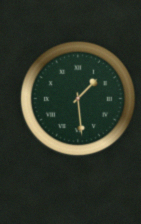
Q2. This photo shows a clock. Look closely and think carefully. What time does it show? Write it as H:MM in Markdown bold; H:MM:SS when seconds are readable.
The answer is **1:29**
